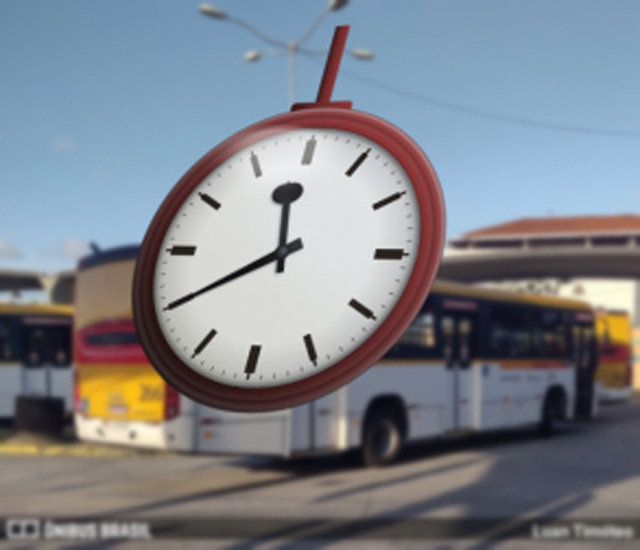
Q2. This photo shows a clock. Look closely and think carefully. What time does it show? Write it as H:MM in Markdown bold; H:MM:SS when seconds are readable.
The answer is **11:40**
